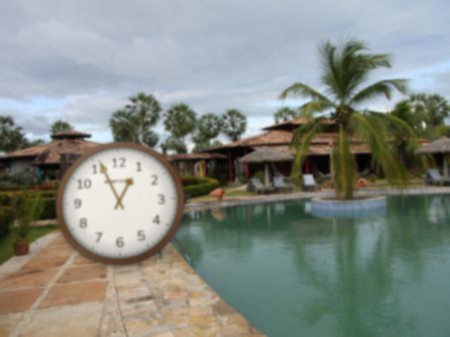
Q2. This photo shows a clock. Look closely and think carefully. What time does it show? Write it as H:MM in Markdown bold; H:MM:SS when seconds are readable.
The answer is **12:56**
